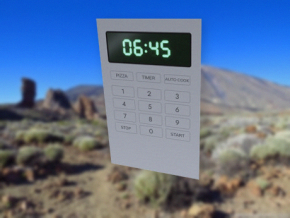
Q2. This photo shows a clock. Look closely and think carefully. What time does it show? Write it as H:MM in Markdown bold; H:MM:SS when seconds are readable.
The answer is **6:45**
